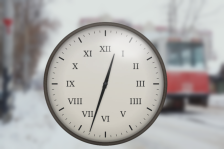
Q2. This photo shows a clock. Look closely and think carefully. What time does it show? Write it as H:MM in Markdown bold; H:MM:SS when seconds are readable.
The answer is **12:33**
